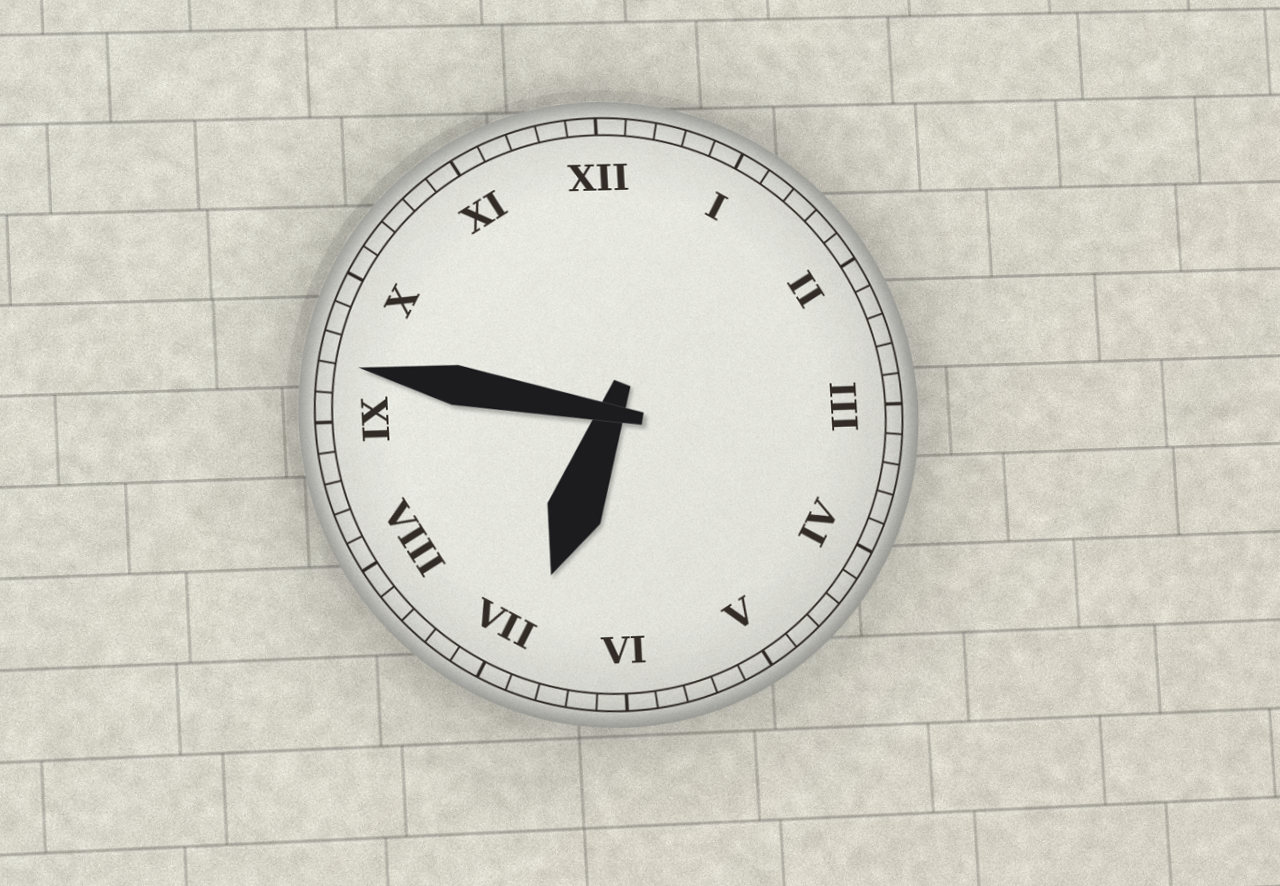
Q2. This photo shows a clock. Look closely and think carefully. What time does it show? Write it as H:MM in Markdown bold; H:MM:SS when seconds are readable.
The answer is **6:47**
